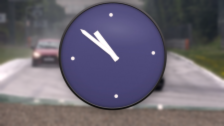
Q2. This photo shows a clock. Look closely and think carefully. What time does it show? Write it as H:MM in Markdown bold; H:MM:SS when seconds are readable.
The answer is **10:52**
